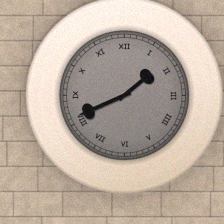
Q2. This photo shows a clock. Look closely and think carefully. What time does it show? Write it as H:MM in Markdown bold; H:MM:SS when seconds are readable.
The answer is **1:41**
